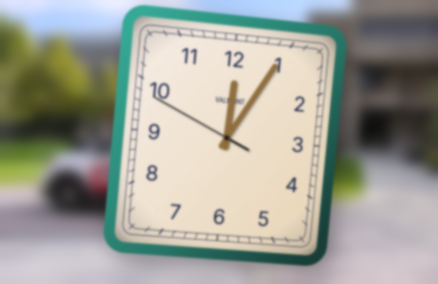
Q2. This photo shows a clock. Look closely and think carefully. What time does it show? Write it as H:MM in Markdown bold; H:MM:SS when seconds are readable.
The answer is **12:04:49**
